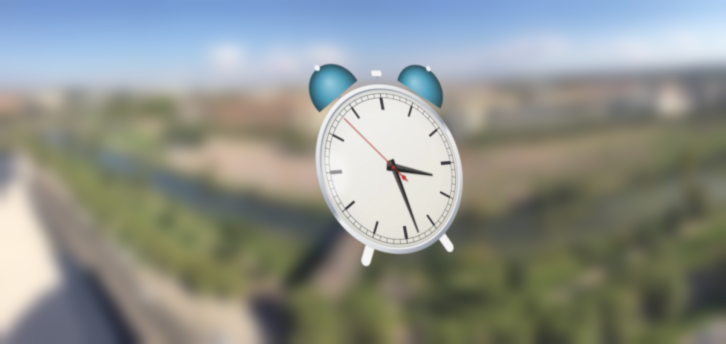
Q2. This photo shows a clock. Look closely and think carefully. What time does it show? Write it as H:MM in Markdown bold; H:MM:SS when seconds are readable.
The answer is **3:27:53**
